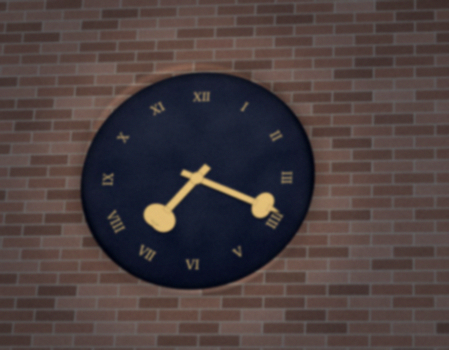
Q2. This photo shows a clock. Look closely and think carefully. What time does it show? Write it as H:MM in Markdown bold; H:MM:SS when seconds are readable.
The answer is **7:19**
